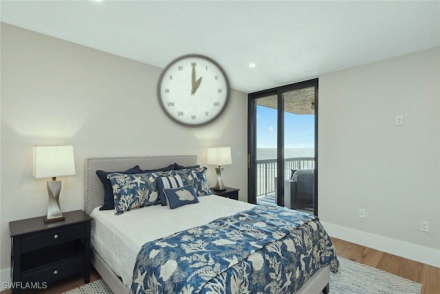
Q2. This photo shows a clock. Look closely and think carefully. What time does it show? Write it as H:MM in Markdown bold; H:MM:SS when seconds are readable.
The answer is **1:00**
